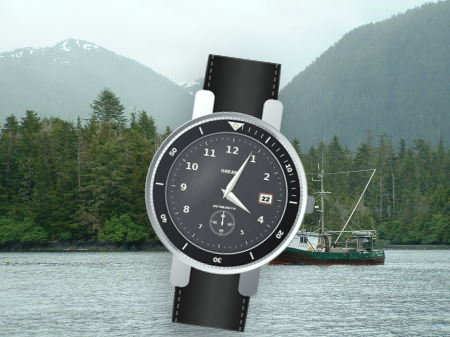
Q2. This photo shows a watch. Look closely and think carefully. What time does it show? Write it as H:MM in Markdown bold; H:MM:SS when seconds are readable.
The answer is **4:04**
